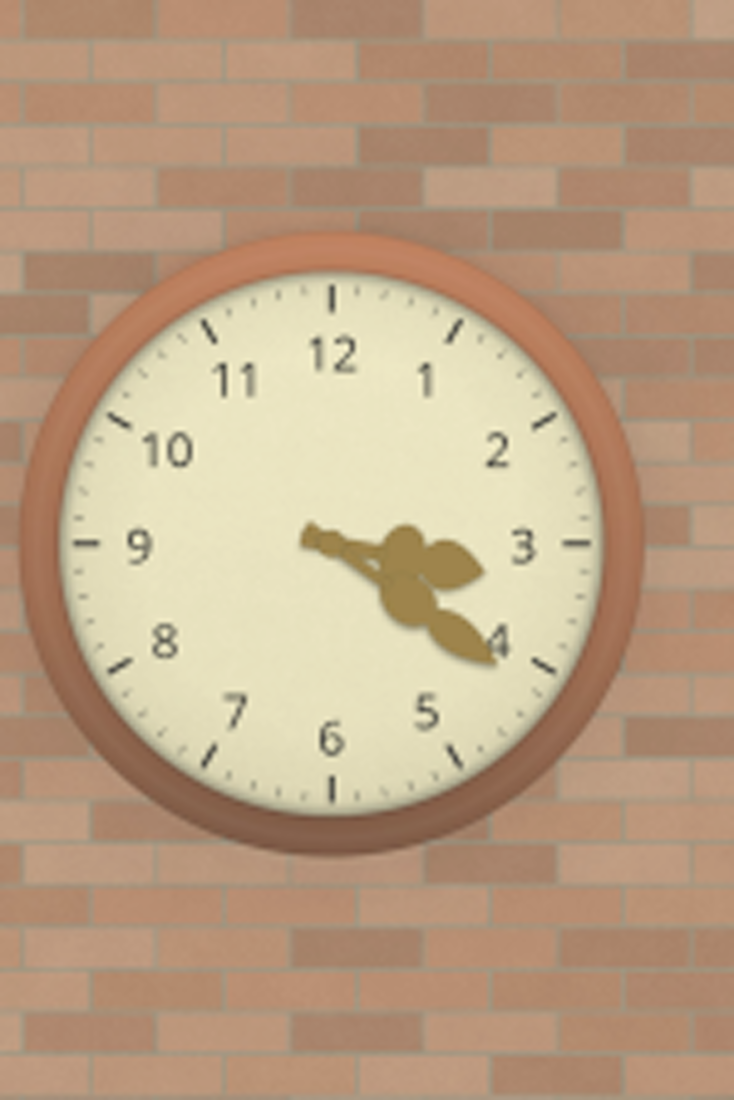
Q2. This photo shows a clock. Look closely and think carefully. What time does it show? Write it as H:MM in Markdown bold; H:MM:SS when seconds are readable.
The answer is **3:21**
